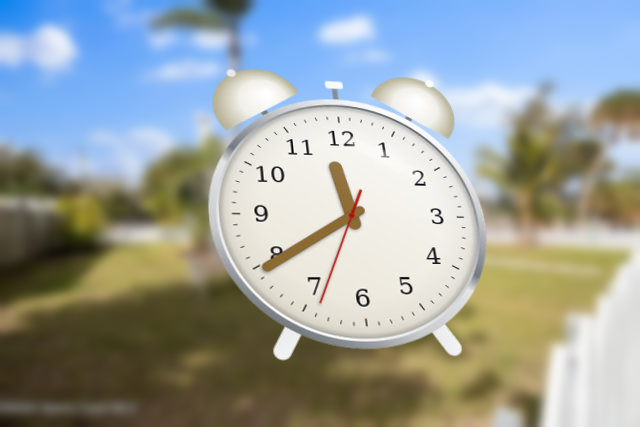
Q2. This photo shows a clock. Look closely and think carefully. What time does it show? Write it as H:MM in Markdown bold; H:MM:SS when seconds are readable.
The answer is **11:39:34**
